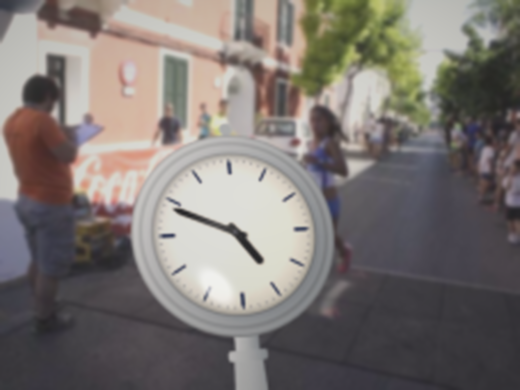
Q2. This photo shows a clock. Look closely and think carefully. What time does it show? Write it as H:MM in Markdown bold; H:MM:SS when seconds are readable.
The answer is **4:49**
